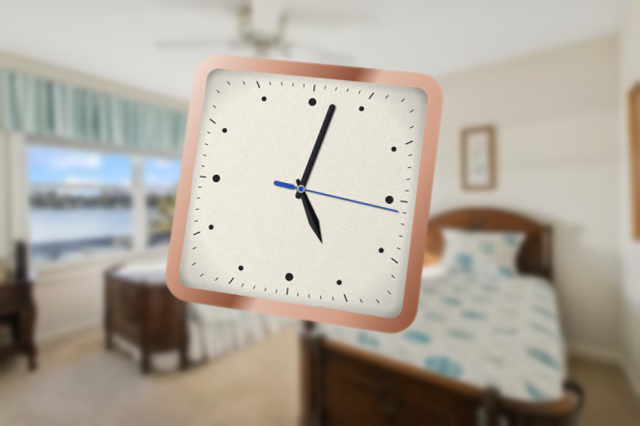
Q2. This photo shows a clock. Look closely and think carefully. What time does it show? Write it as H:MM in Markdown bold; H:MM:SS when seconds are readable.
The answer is **5:02:16**
